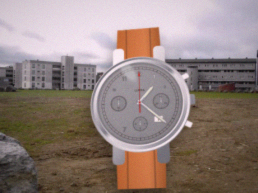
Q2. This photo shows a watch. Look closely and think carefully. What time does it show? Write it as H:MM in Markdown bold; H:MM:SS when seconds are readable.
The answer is **1:22**
